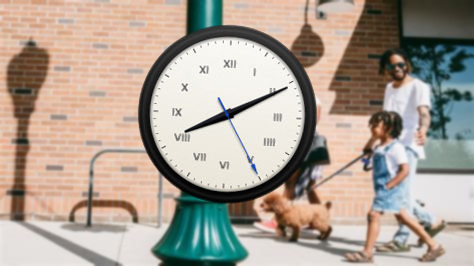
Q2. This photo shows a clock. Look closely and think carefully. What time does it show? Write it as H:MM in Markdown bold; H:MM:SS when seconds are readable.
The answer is **8:10:25**
